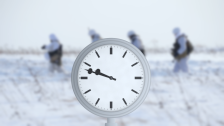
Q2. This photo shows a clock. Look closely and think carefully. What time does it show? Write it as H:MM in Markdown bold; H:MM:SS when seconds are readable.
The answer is **9:48**
